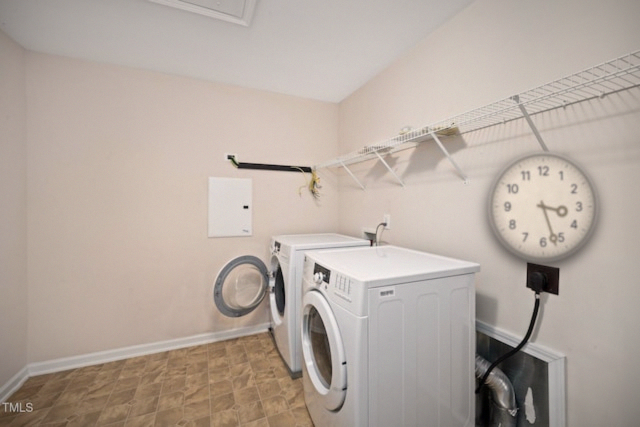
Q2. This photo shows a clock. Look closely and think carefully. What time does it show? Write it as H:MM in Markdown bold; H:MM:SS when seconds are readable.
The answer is **3:27**
